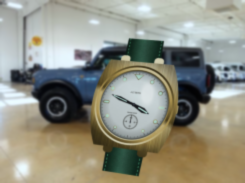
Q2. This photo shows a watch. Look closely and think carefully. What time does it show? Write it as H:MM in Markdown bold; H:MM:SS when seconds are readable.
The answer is **3:48**
